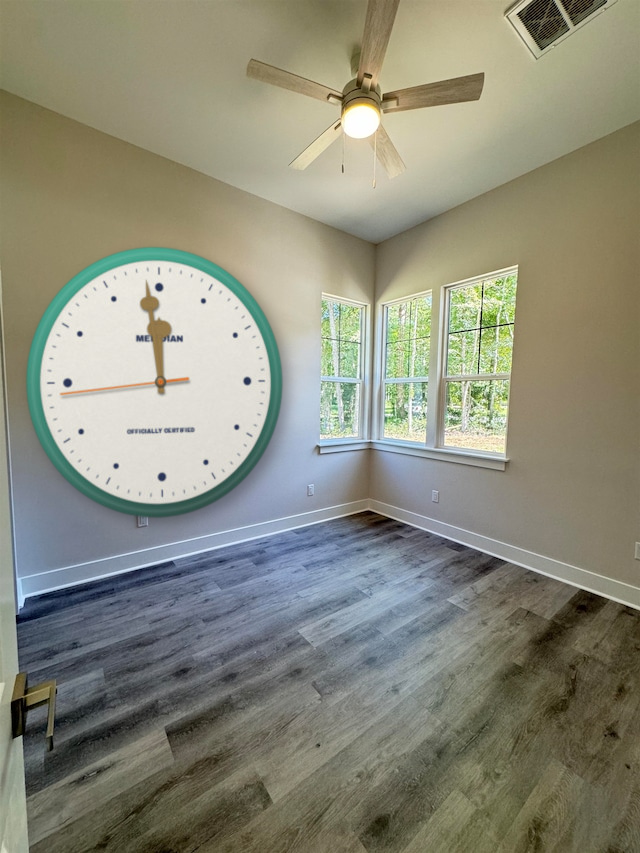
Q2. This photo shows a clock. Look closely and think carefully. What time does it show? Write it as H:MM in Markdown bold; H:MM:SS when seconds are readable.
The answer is **11:58:44**
